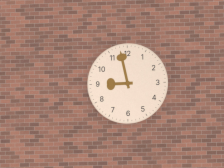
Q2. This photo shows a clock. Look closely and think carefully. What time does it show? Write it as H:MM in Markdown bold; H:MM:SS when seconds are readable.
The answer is **8:58**
